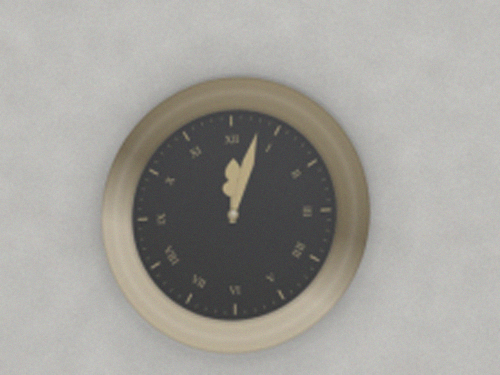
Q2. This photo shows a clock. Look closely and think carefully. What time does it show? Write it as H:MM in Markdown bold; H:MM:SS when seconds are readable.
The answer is **12:03**
